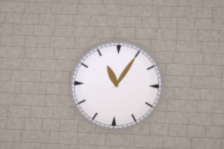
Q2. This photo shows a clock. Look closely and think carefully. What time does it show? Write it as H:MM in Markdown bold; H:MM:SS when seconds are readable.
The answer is **11:05**
